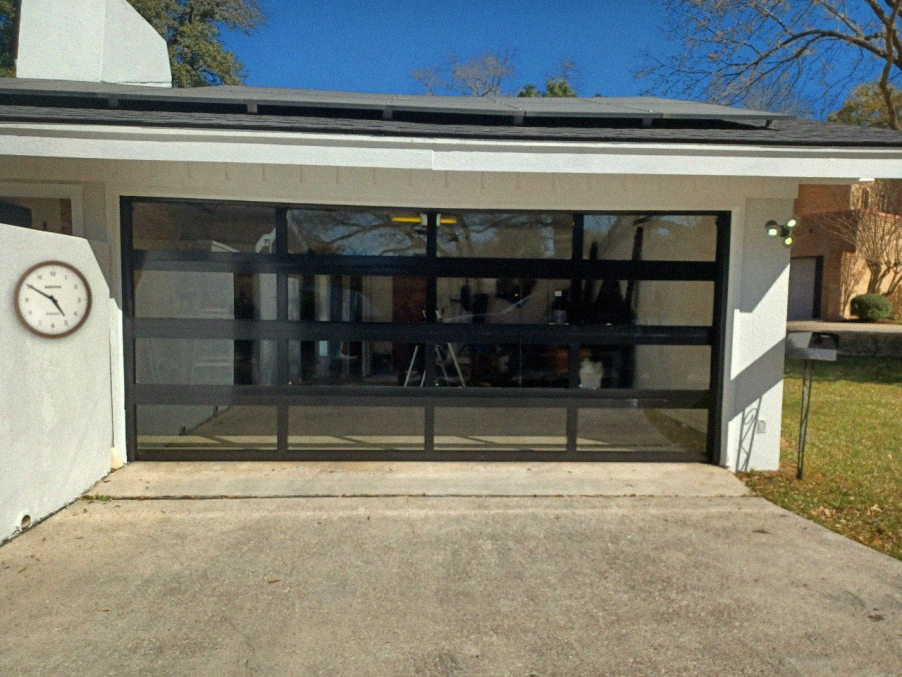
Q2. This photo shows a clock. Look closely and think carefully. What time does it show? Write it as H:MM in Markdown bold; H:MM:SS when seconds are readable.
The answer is **4:50**
